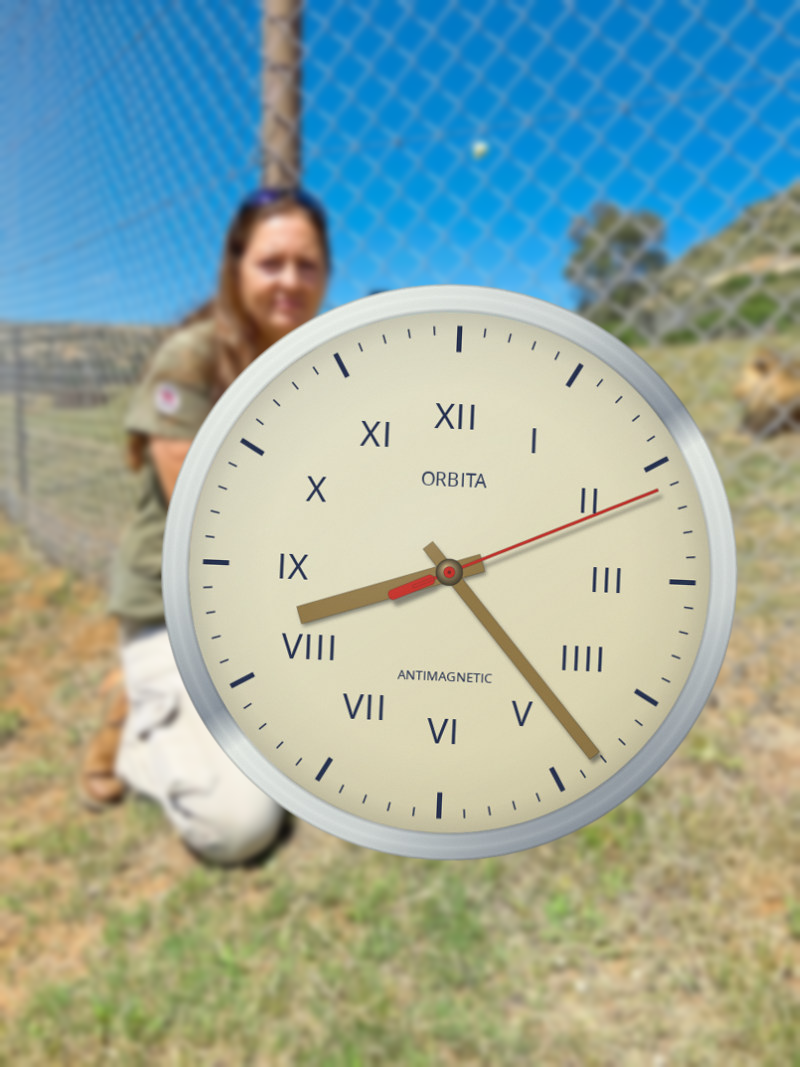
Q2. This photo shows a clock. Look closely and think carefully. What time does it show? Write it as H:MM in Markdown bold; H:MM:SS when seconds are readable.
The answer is **8:23:11**
